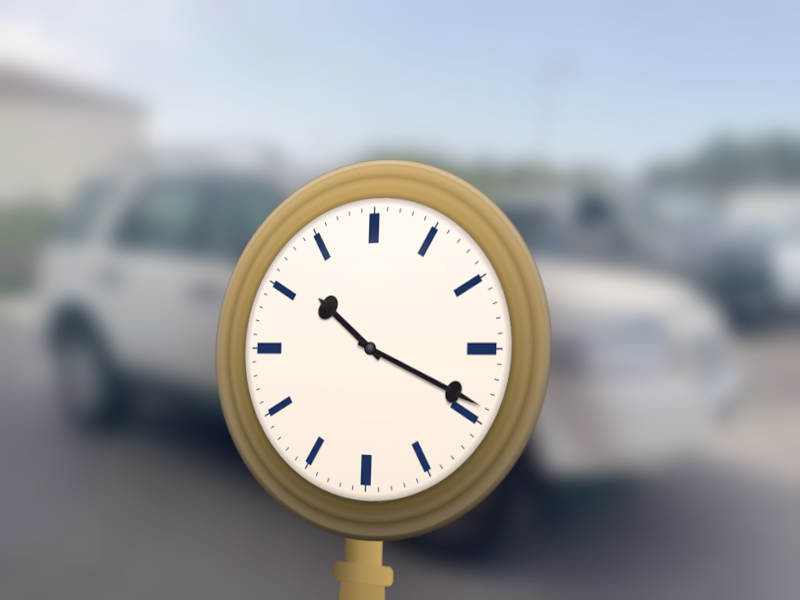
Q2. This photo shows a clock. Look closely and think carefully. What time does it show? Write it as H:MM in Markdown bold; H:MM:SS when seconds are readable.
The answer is **10:19**
